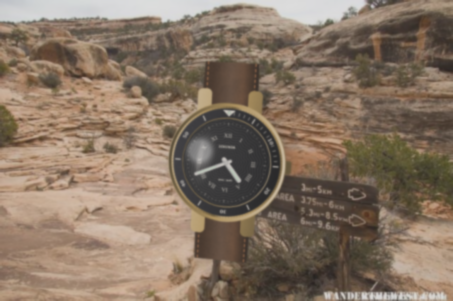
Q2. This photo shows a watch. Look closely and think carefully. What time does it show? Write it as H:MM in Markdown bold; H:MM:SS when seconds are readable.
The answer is **4:41**
